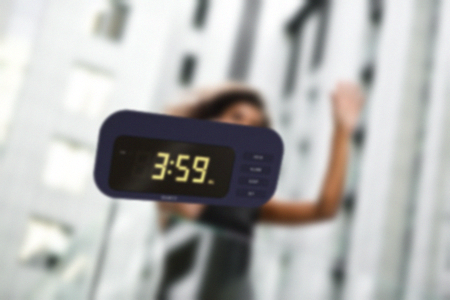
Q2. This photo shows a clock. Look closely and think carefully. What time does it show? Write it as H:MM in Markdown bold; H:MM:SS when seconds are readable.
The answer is **3:59**
